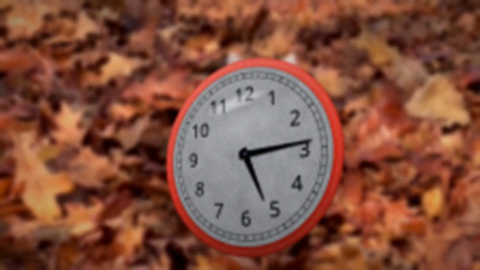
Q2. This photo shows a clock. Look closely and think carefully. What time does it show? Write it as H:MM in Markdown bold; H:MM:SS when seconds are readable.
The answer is **5:14**
